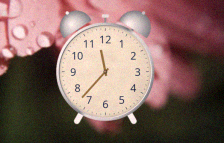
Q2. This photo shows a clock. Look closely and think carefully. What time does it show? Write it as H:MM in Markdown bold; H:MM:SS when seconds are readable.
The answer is **11:37**
